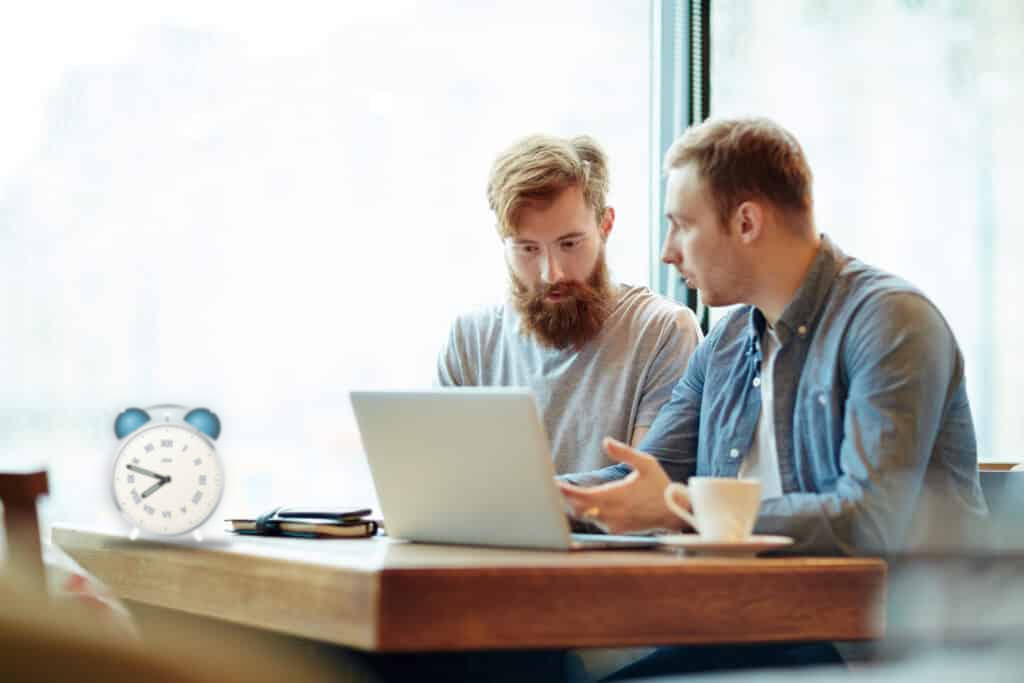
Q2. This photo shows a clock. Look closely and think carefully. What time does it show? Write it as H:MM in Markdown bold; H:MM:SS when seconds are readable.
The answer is **7:48**
